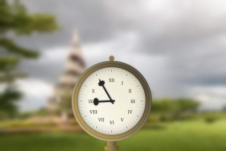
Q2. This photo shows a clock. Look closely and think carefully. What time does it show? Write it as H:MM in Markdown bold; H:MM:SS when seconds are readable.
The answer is **8:55**
